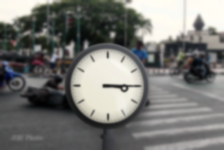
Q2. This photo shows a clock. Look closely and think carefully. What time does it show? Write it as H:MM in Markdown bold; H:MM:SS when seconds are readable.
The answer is **3:15**
